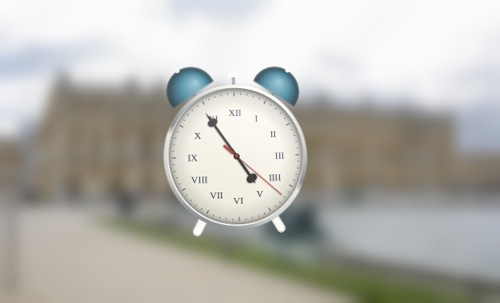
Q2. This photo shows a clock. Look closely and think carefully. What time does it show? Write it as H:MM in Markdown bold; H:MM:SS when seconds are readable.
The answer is **4:54:22**
